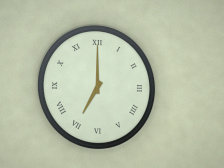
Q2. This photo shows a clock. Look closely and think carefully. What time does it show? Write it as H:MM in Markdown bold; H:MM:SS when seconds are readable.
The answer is **7:00**
